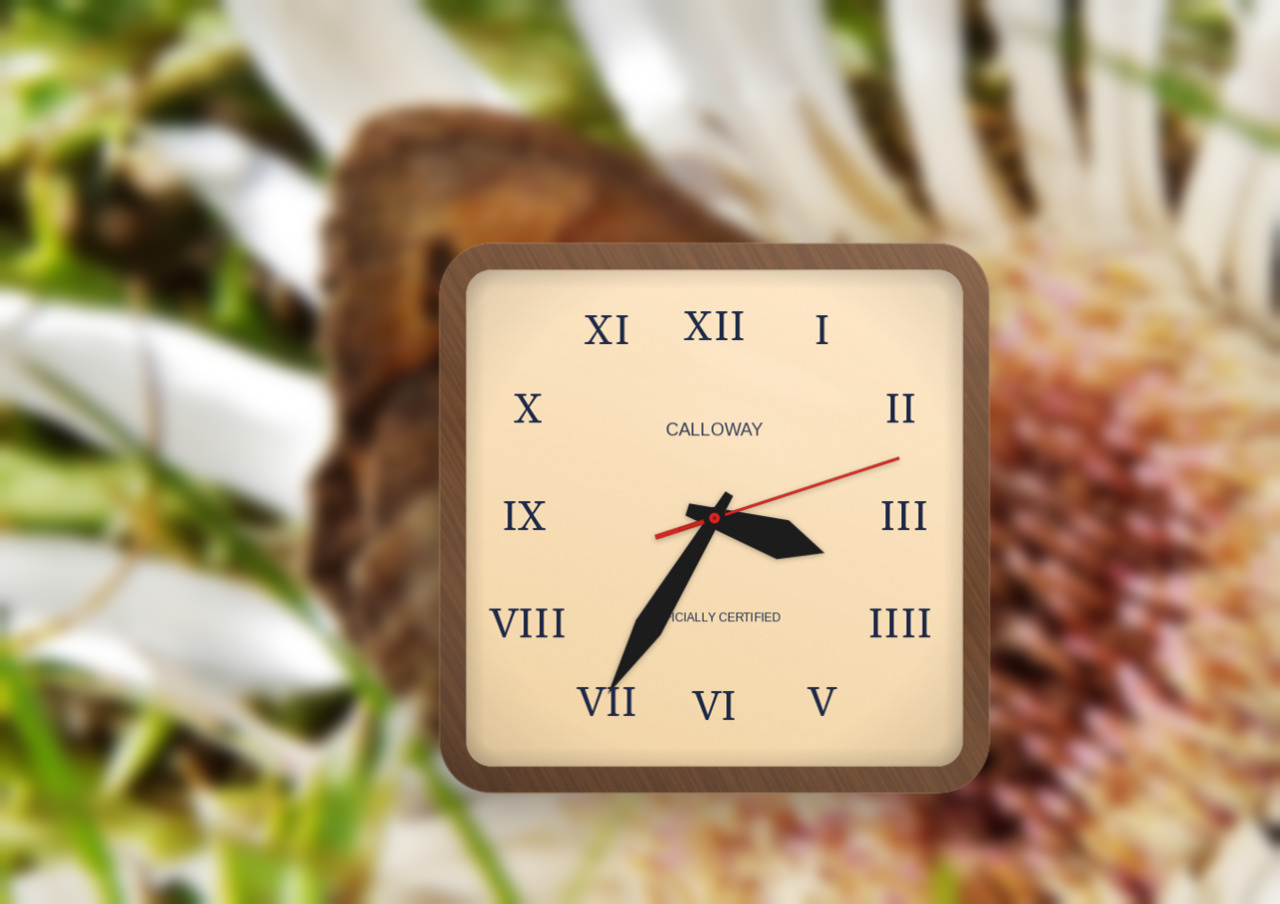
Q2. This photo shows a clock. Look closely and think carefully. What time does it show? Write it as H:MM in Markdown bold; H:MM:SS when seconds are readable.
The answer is **3:35:12**
